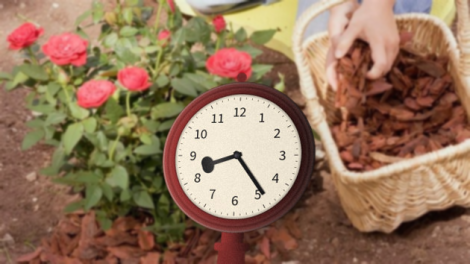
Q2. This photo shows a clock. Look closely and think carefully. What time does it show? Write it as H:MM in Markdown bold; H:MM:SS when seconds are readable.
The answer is **8:24**
